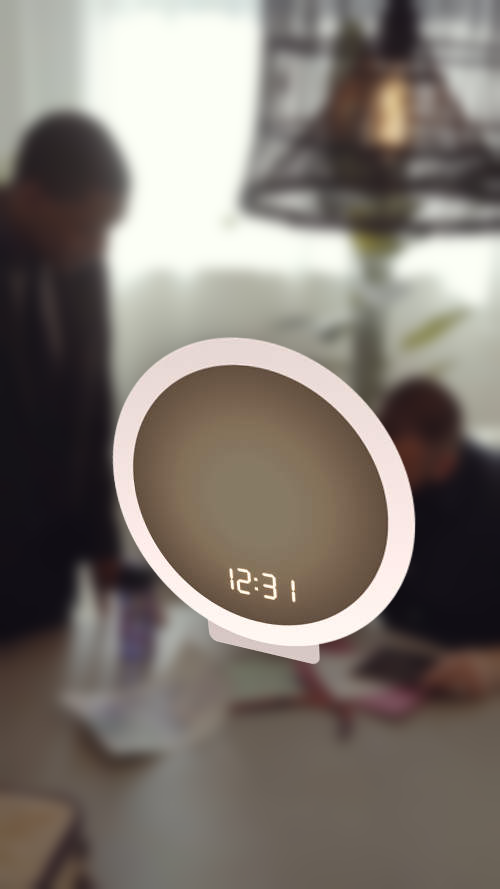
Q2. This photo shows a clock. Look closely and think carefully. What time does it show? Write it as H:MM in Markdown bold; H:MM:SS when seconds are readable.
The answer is **12:31**
